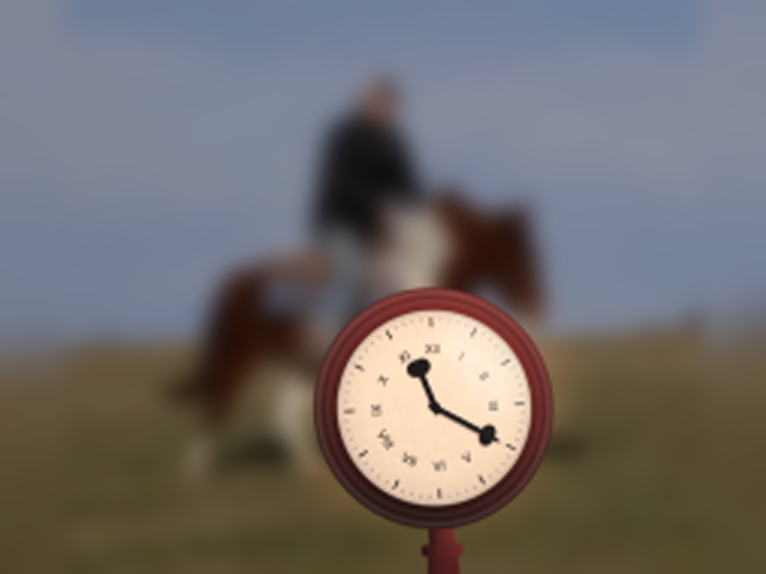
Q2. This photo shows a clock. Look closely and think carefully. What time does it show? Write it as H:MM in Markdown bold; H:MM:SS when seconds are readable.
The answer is **11:20**
